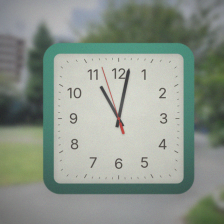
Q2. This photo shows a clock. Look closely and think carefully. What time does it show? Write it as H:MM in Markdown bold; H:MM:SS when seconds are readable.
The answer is **11:01:57**
